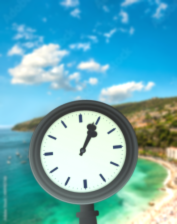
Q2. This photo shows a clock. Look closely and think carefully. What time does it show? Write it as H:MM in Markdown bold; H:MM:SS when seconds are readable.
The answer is **1:04**
